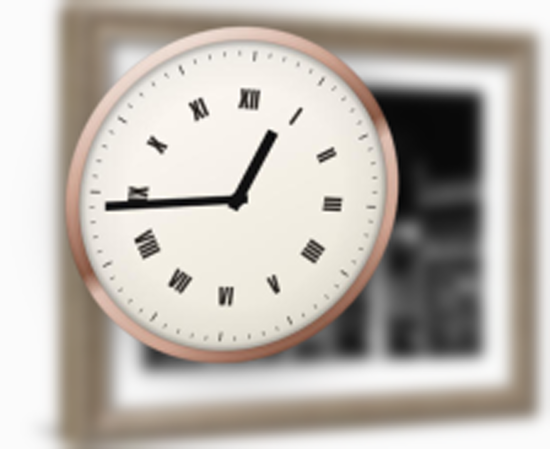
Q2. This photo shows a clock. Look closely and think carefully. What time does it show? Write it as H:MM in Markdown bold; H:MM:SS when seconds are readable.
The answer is **12:44**
